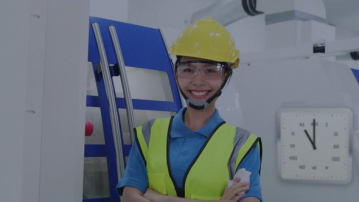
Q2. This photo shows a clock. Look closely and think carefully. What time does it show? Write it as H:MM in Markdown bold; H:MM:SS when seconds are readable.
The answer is **11:00**
